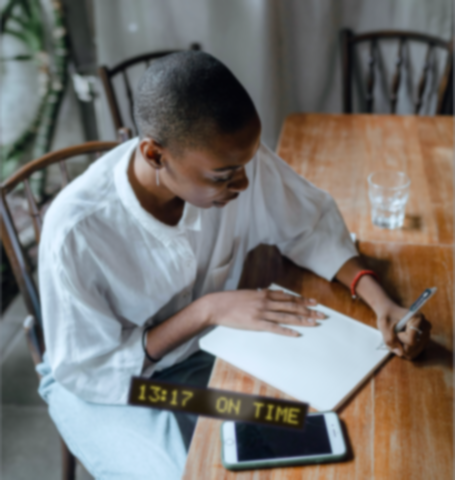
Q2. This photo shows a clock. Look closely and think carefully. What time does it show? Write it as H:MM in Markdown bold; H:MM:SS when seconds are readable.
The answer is **13:17**
